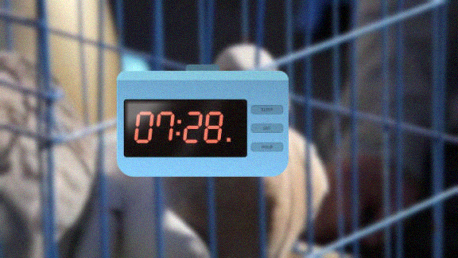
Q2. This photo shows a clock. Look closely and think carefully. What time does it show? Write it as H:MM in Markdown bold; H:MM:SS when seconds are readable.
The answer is **7:28**
